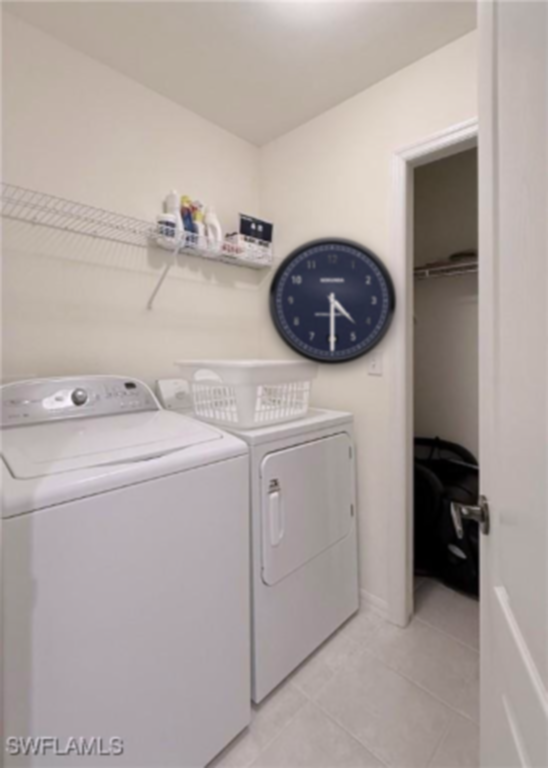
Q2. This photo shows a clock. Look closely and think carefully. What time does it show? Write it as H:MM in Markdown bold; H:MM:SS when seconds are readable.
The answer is **4:30**
